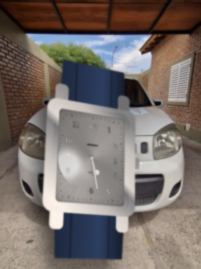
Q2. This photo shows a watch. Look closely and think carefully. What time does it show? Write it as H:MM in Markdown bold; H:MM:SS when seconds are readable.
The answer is **5:28**
